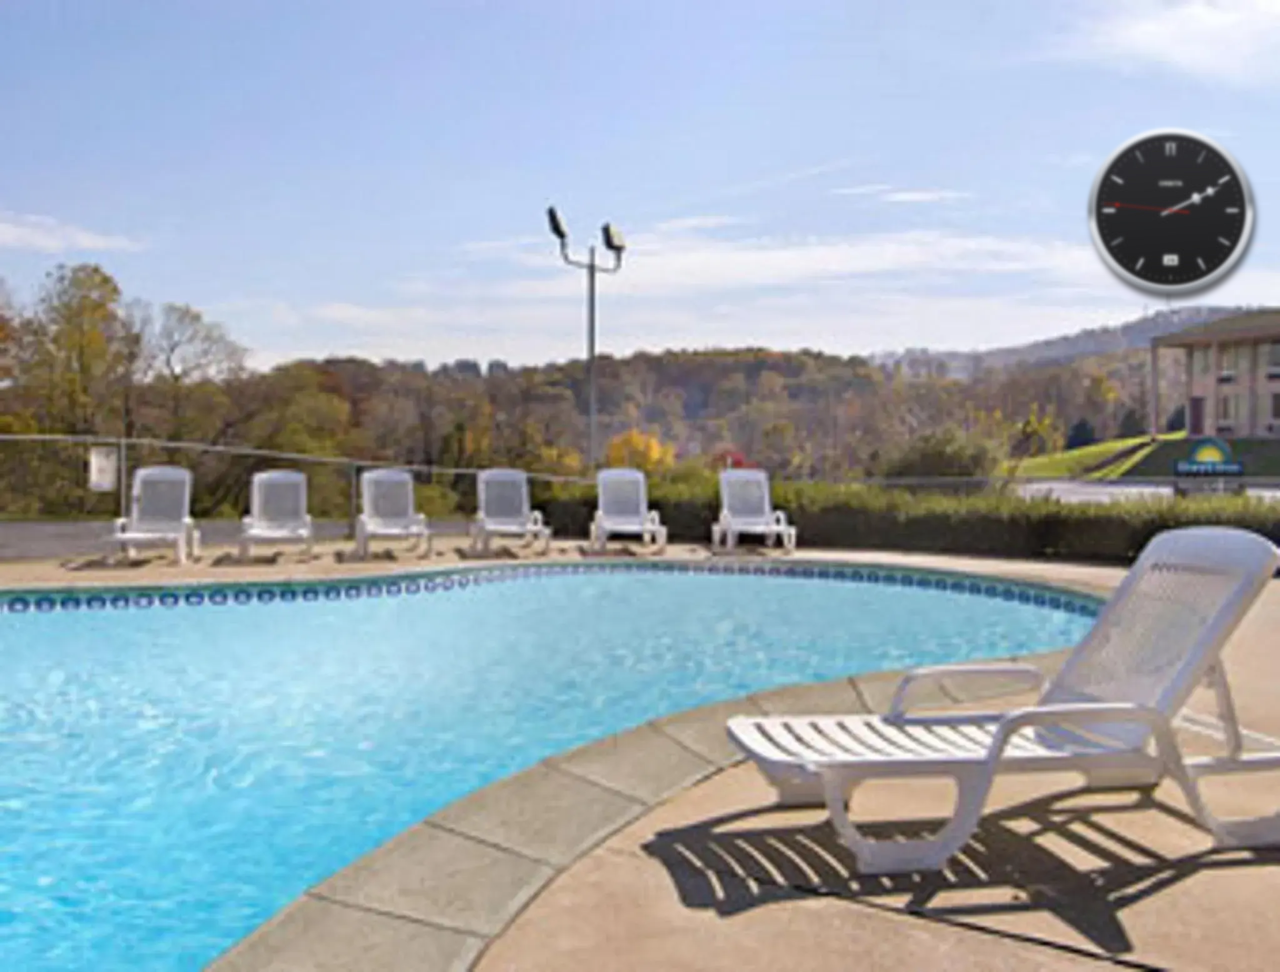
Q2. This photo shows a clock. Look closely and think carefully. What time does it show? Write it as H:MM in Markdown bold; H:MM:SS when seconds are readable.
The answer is **2:10:46**
